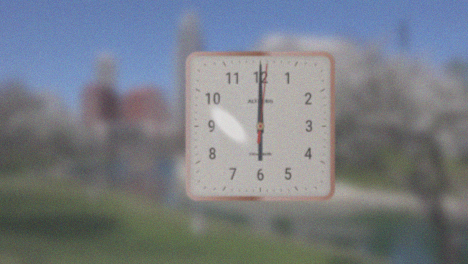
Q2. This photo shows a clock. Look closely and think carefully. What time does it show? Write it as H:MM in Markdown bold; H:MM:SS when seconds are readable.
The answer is **6:00:01**
